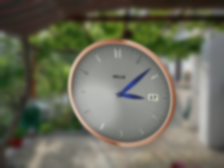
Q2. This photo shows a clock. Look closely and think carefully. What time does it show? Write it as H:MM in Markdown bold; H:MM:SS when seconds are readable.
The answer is **3:08**
